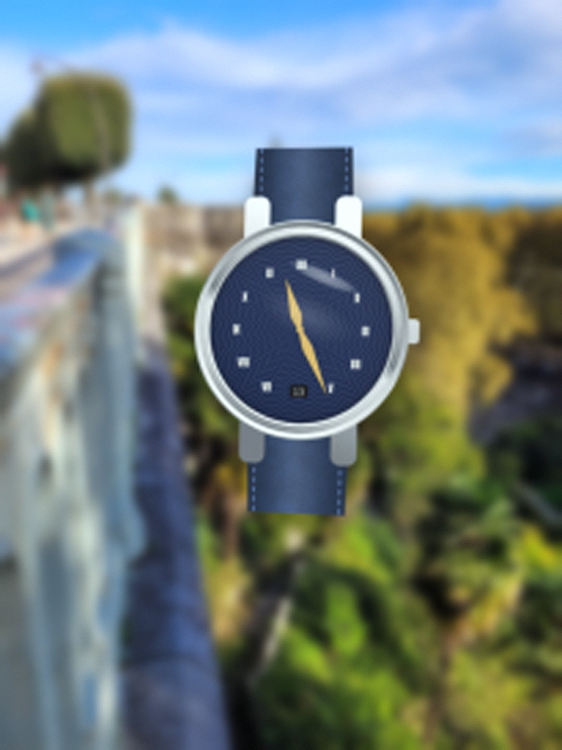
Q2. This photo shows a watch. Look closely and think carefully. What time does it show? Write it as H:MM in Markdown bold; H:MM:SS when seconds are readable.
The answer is **11:26**
